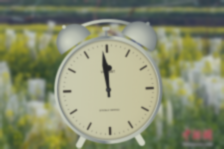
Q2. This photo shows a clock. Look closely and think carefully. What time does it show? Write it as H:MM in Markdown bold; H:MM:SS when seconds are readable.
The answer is **11:59**
